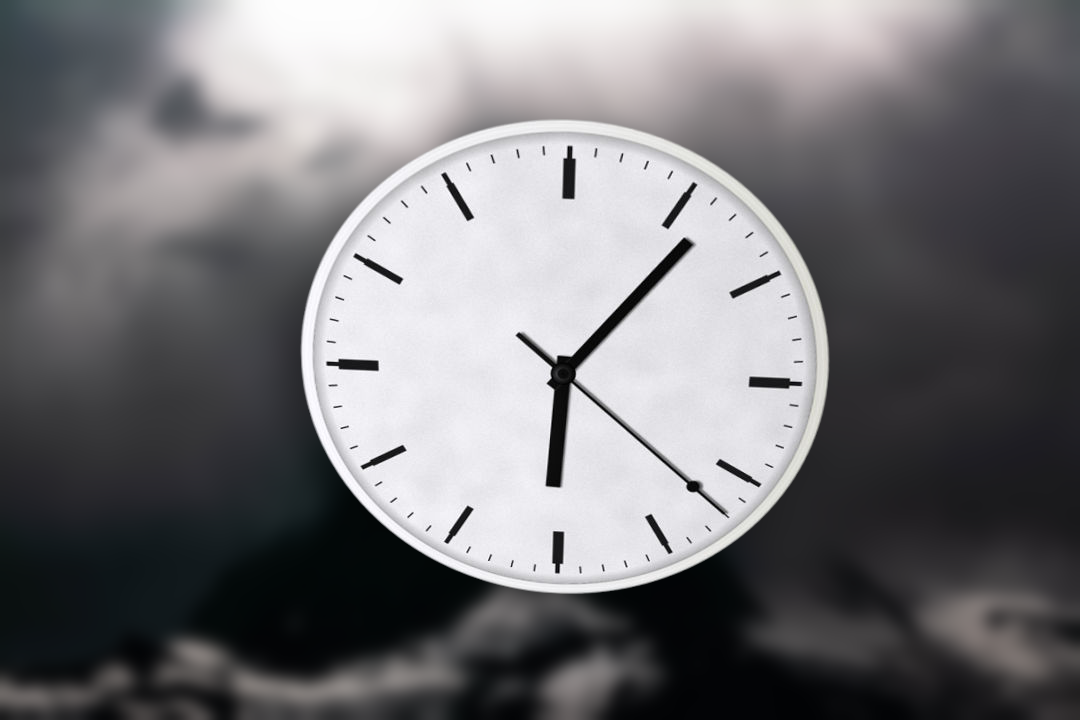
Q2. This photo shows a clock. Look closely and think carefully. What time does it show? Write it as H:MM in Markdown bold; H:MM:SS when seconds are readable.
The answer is **6:06:22**
